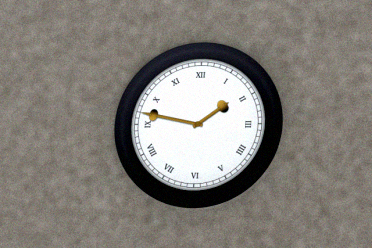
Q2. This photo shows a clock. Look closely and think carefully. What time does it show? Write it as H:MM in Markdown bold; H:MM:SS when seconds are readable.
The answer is **1:47**
